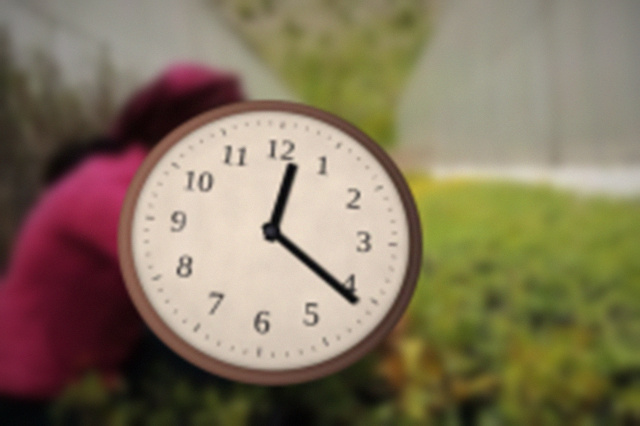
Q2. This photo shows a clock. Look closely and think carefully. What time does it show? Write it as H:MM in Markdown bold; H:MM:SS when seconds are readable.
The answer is **12:21**
